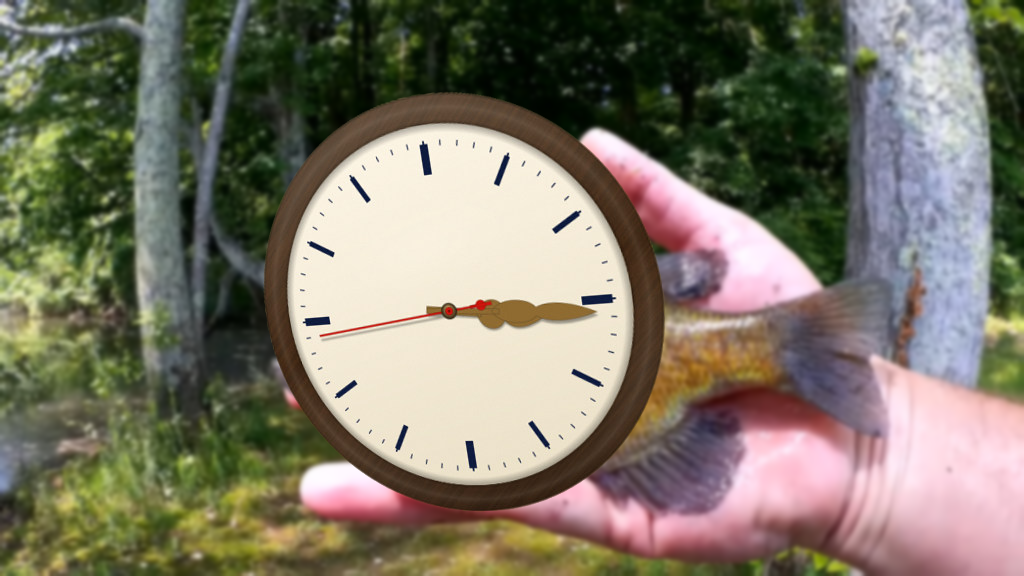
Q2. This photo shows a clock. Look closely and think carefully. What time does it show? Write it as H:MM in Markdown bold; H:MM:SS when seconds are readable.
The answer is **3:15:44**
